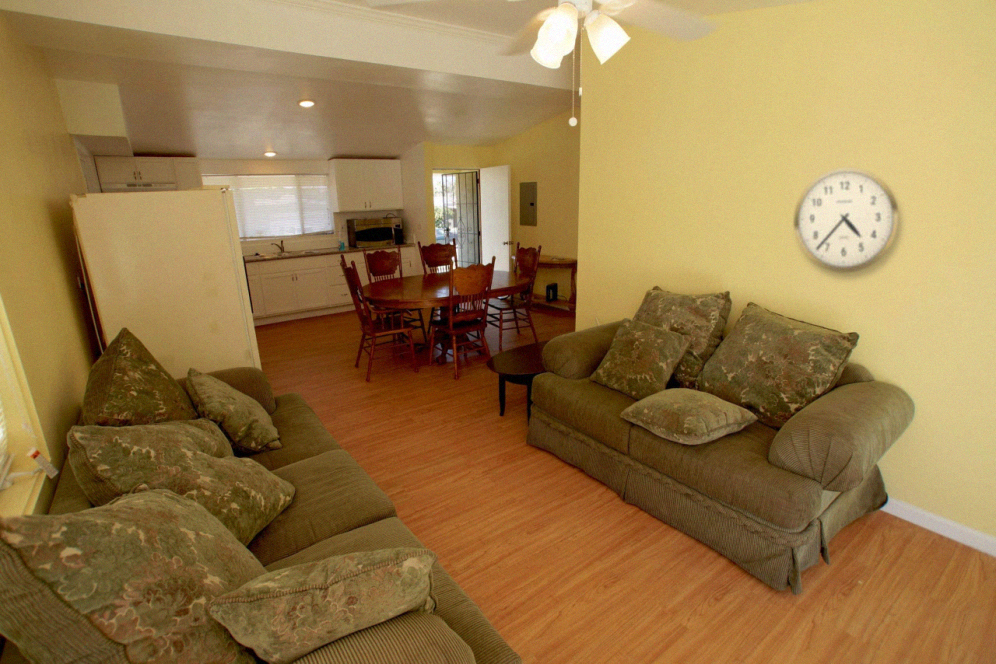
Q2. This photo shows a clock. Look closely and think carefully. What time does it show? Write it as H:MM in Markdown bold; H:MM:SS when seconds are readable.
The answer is **4:37**
